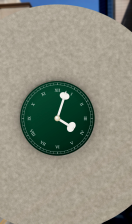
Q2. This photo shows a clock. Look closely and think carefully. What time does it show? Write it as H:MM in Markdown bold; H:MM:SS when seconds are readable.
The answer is **4:03**
